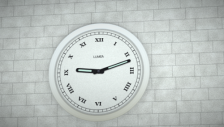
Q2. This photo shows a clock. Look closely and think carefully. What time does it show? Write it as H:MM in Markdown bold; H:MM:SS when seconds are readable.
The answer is **9:12**
